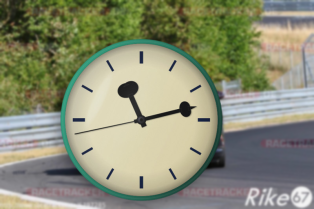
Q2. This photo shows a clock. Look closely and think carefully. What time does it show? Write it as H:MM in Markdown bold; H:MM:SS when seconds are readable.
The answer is **11:12:43**
